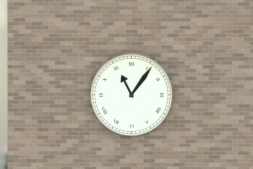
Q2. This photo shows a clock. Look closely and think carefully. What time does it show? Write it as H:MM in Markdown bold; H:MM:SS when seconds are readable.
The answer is **11:06**
